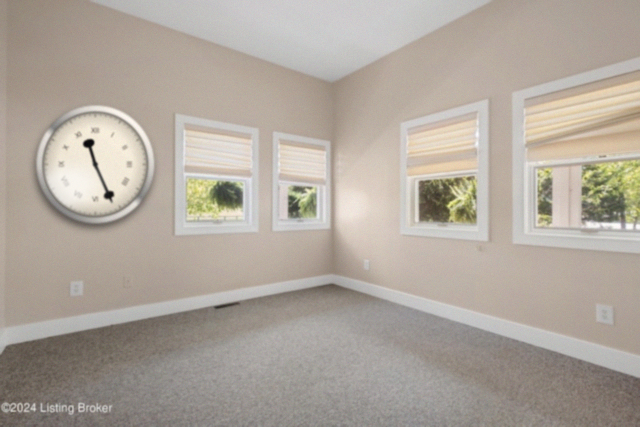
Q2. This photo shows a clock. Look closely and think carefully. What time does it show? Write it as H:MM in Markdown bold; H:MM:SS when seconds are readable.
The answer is **11:26**
